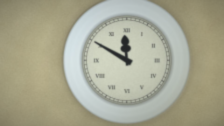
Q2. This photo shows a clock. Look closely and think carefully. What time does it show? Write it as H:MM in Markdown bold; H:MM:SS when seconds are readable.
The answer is **11:50**
